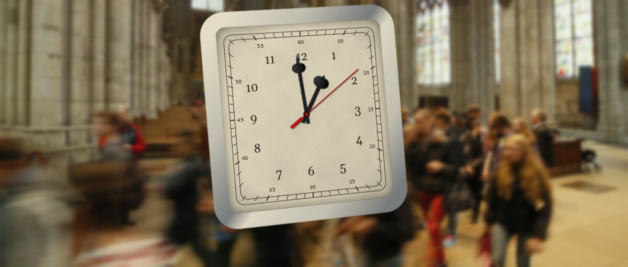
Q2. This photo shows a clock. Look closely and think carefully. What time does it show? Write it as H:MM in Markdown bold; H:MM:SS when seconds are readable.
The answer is **12:59:09**
